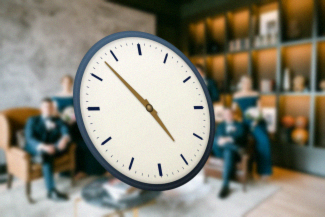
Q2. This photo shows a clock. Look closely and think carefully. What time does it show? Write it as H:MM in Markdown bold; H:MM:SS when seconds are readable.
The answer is **4:53**
